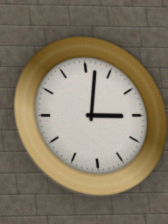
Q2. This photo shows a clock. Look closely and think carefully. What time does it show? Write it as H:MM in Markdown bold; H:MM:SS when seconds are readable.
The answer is **3:02**
